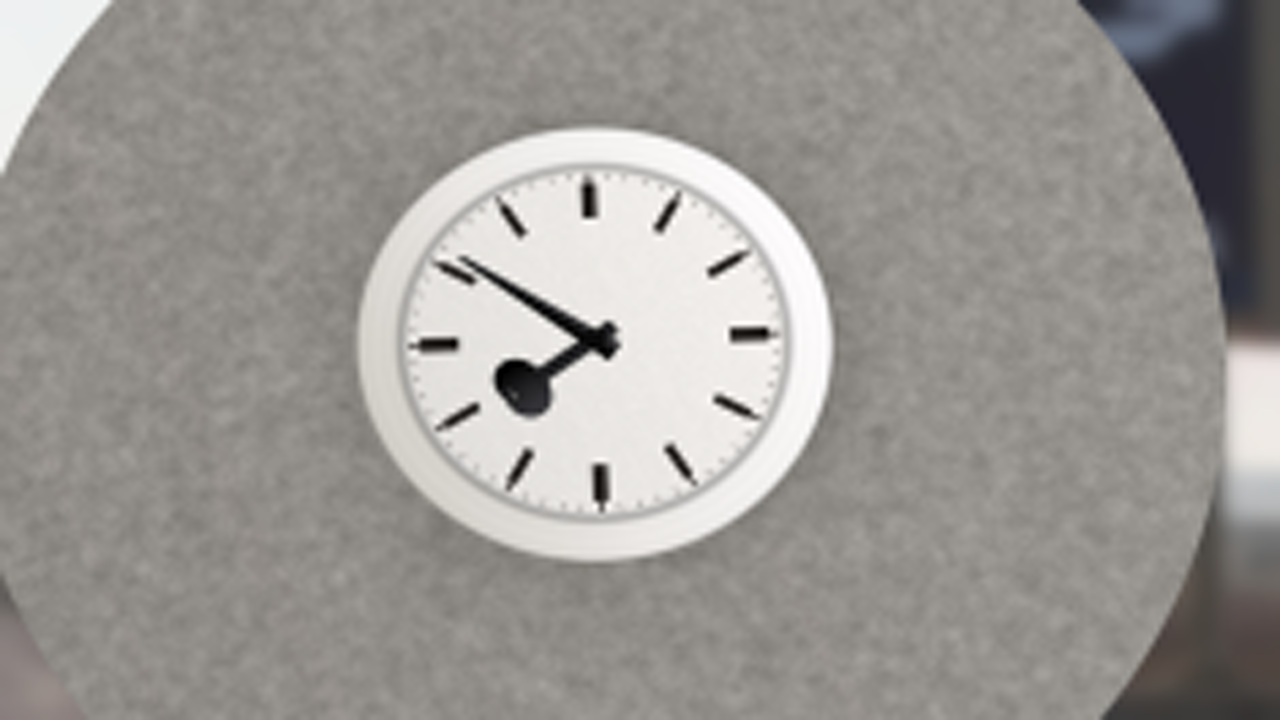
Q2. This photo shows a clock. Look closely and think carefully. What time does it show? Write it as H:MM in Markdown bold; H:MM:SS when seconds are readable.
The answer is **7:51**
